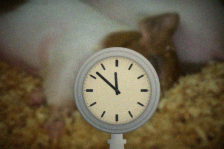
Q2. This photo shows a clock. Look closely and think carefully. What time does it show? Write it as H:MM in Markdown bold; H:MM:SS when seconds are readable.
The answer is **11:52**
